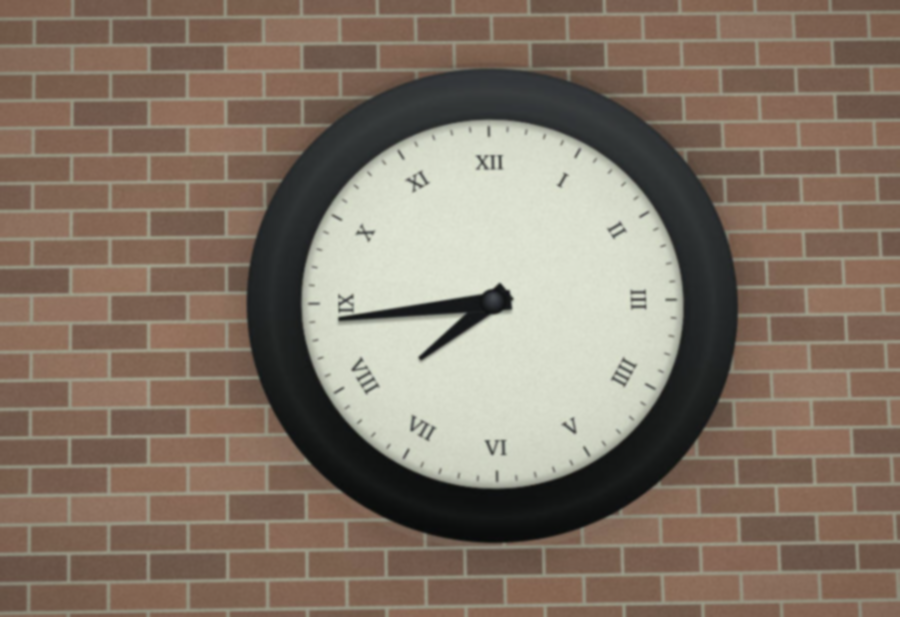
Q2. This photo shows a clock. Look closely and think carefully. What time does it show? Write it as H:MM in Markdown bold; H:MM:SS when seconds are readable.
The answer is **7:44**
